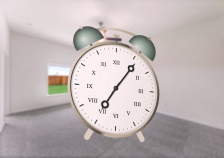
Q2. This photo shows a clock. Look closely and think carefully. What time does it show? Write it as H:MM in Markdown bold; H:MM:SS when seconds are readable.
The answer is **7:06**
